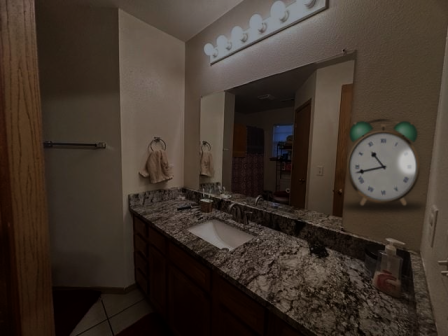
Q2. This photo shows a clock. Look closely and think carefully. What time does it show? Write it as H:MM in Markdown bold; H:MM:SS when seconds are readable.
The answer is **10:43**
